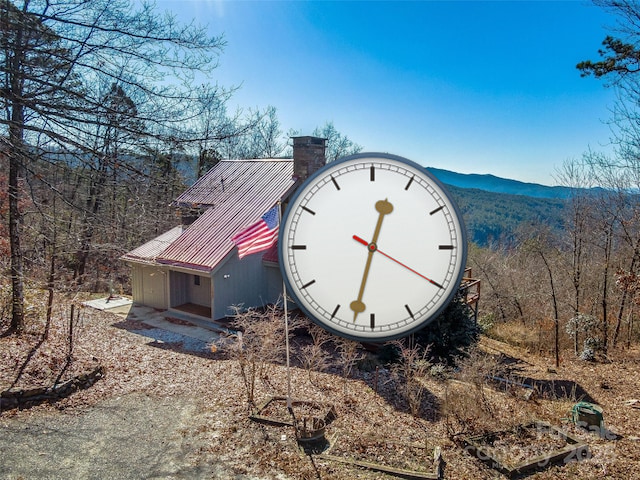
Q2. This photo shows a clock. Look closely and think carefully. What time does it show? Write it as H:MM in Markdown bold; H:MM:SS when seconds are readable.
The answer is **12:32:20**
